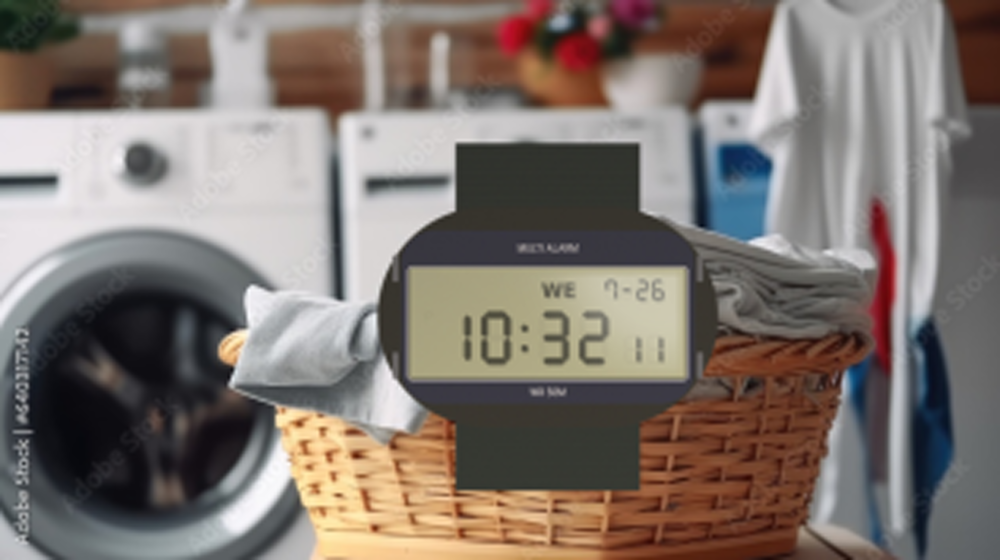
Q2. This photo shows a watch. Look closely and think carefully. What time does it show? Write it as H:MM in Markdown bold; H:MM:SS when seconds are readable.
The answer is **10:32:11**
